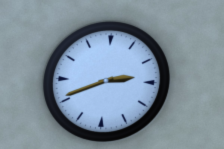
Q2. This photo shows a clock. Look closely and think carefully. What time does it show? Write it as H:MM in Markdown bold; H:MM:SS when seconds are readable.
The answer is **2:41**
